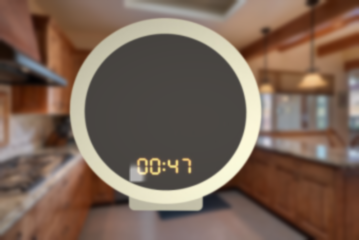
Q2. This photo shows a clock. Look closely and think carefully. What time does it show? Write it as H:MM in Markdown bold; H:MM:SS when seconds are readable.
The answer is **0:47**
